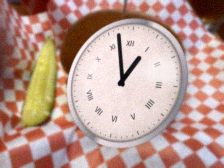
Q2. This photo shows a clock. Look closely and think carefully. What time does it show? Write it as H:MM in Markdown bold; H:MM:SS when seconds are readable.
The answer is **12:57**
